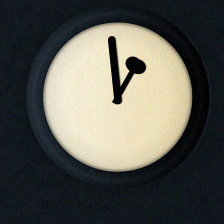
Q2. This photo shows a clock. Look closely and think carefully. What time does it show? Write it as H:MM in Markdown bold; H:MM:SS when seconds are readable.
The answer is **12:59**
